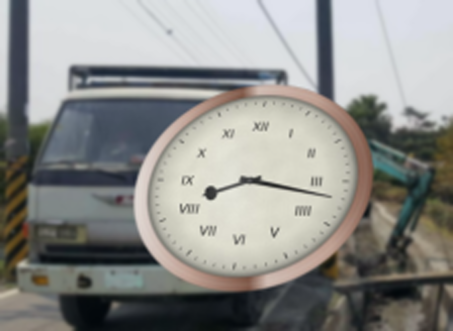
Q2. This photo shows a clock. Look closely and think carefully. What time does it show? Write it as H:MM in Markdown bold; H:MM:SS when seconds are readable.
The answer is **8:17**
